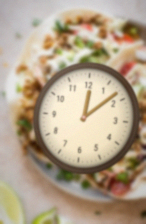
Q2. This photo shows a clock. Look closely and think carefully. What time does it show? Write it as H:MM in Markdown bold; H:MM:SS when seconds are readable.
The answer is **12:08**
